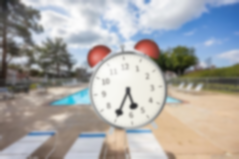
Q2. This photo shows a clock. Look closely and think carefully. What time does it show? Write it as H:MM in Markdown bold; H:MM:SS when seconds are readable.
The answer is **5:35**
